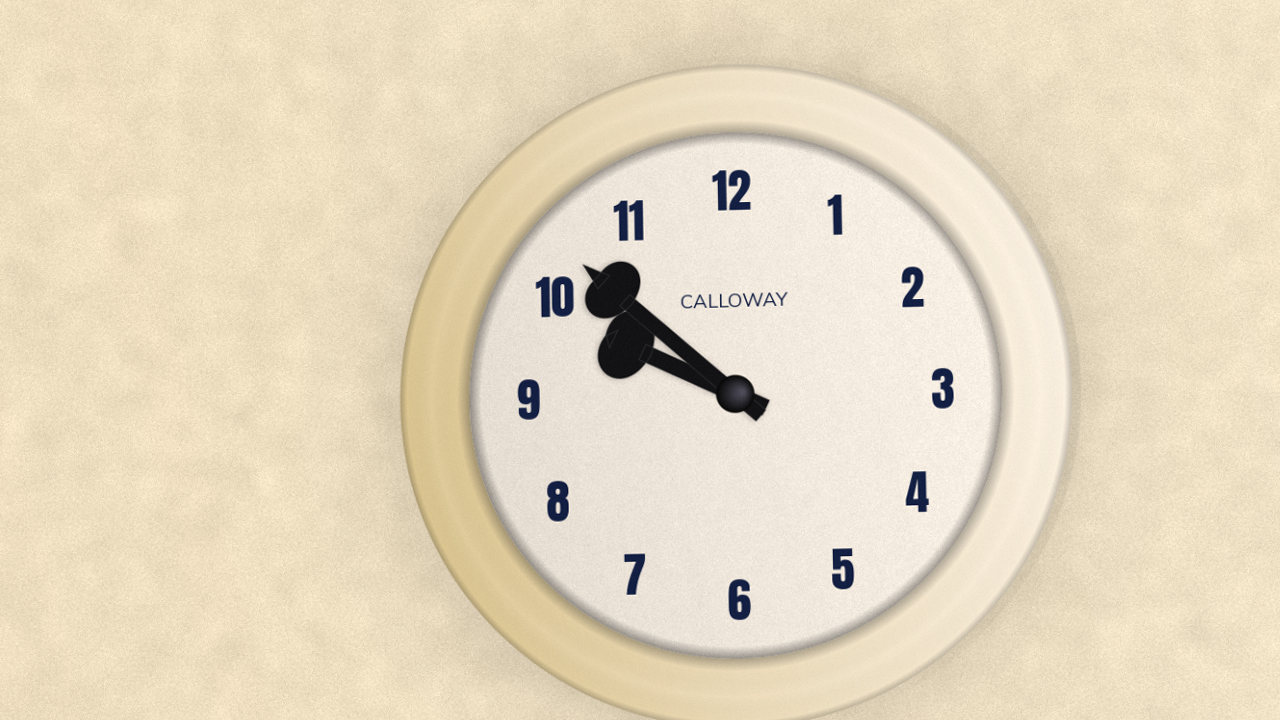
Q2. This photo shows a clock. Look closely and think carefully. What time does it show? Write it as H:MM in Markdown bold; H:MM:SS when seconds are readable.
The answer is **9:52**
